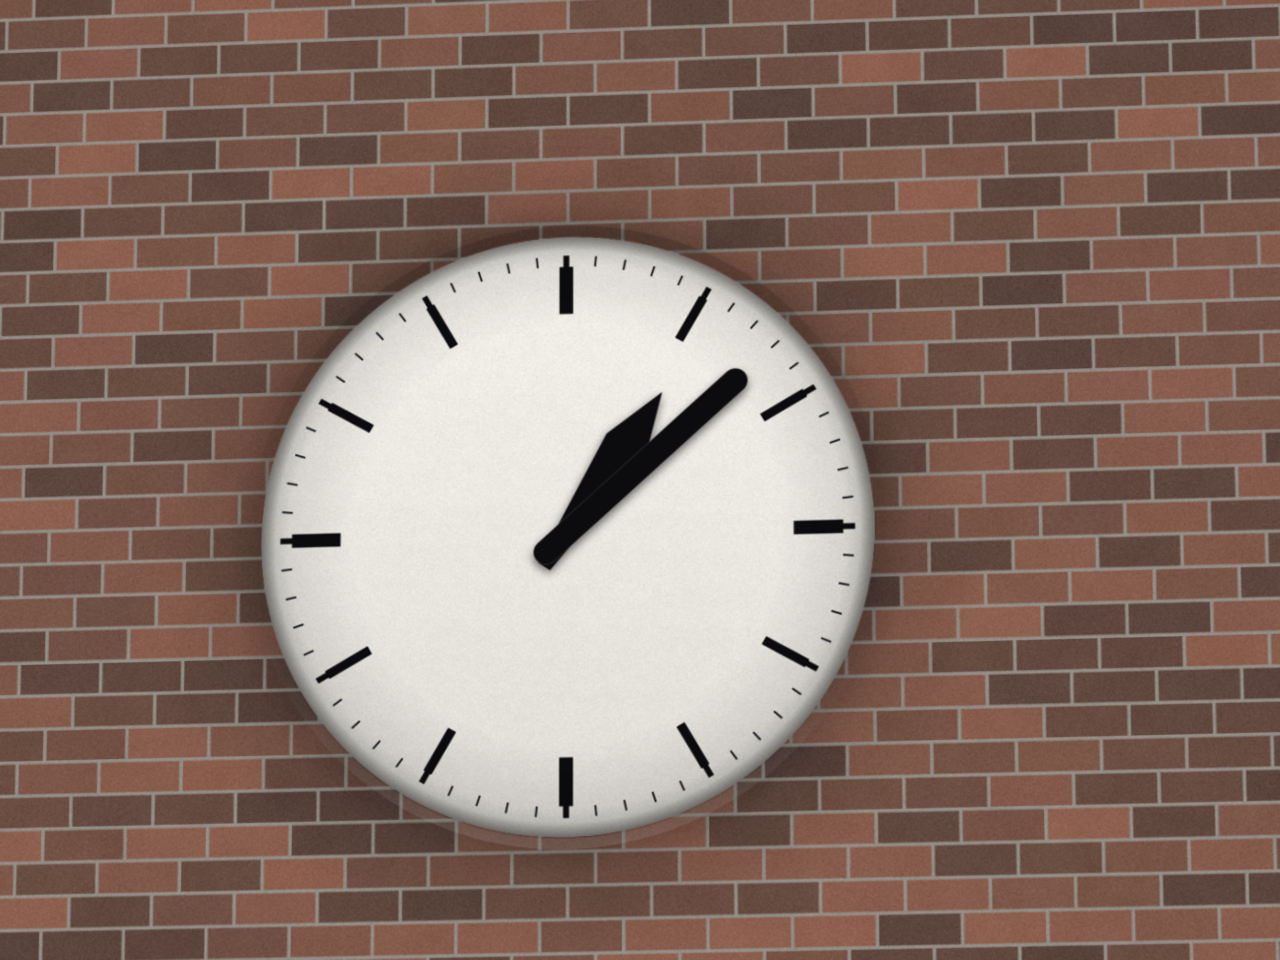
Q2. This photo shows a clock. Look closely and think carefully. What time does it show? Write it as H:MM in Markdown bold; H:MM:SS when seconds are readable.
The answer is **1:08**
